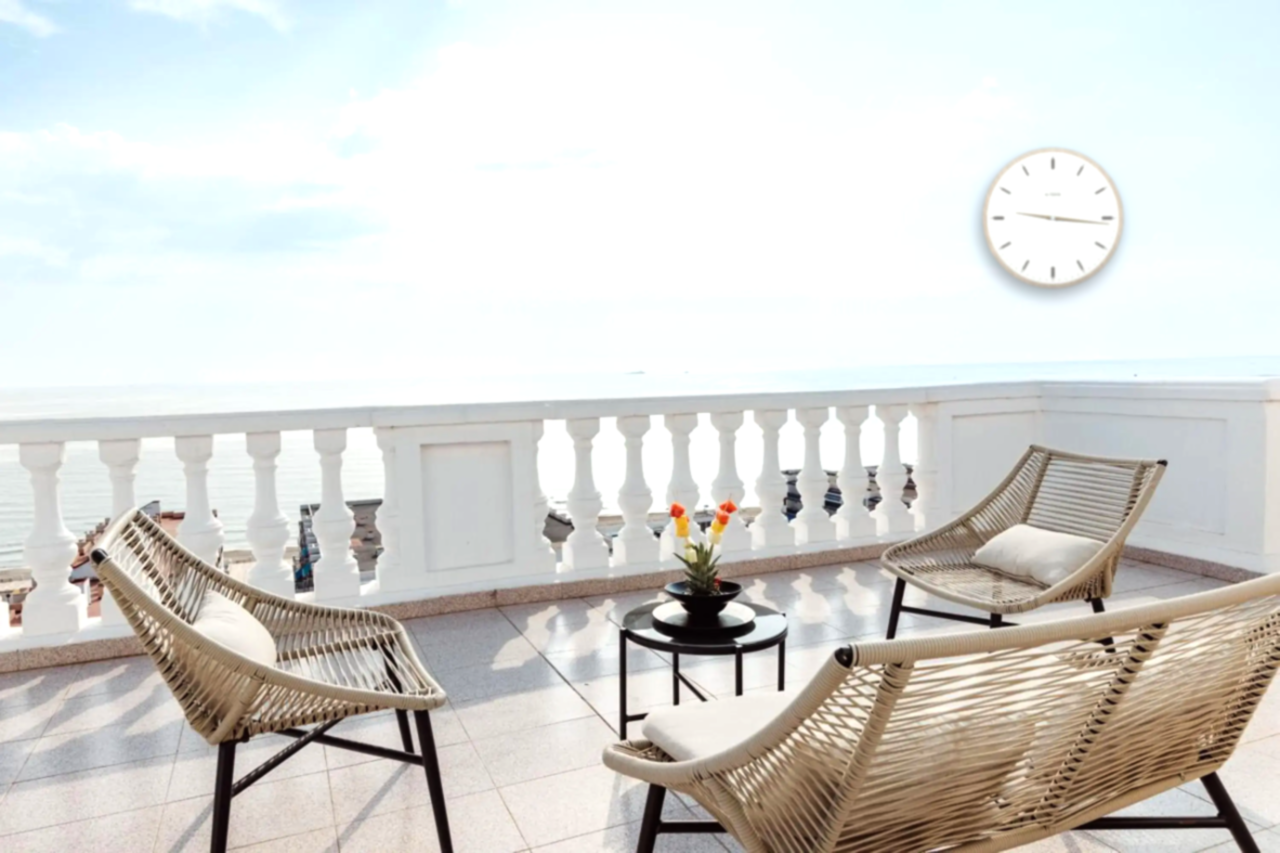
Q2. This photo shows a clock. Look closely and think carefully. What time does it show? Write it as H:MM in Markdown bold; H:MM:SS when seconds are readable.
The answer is **9:16**
